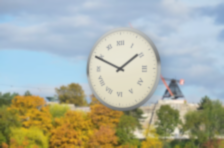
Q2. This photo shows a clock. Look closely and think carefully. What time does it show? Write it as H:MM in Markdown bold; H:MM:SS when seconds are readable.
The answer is **1:49**
